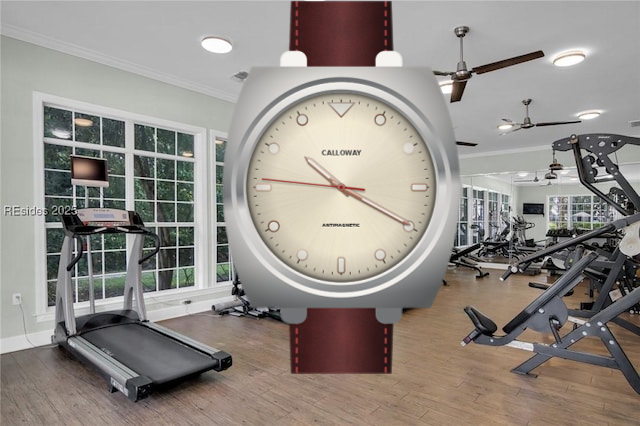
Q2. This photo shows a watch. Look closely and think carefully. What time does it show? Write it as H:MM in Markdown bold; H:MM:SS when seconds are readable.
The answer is **10:19:46**
